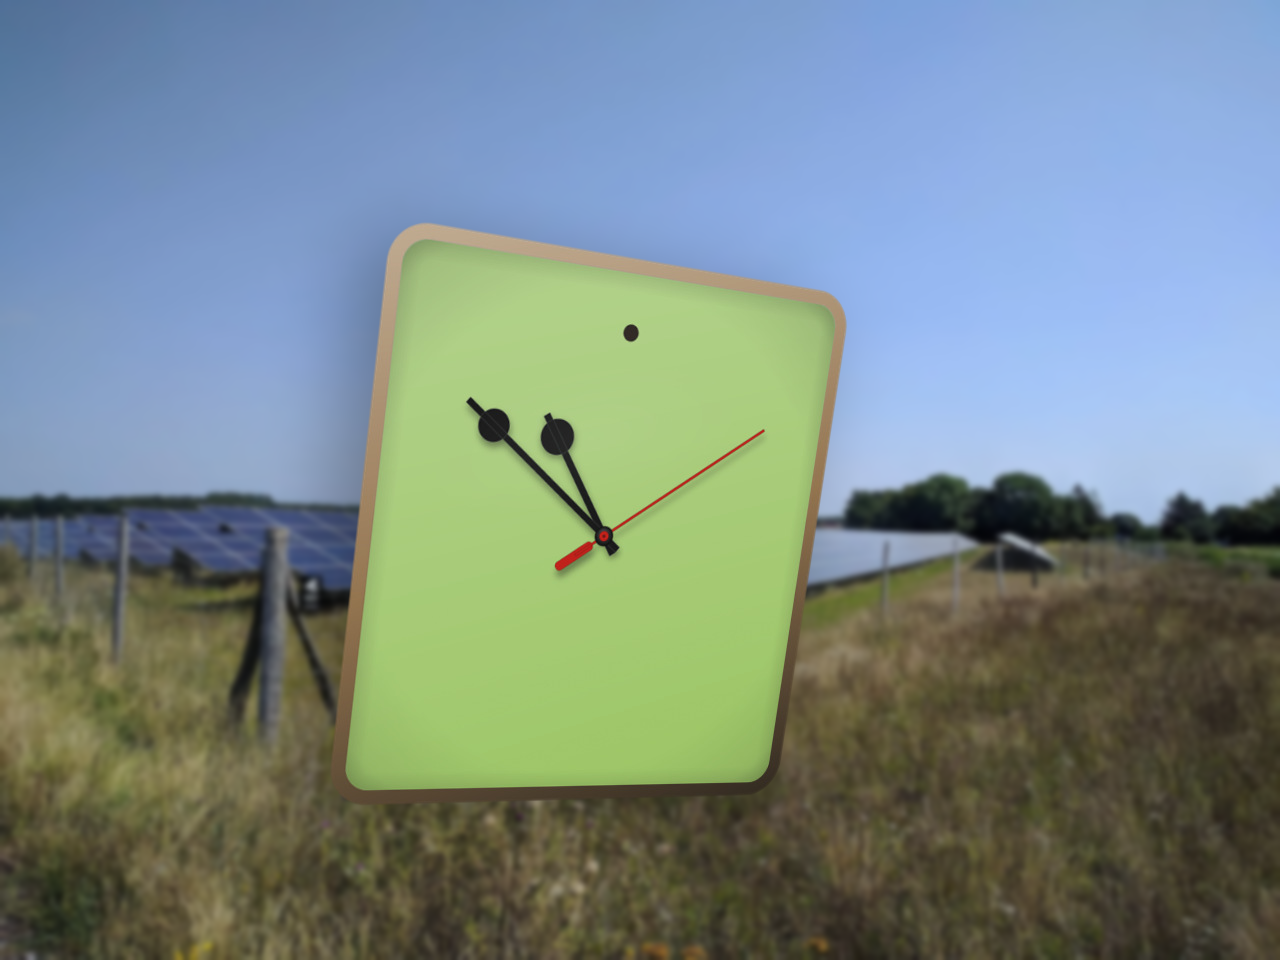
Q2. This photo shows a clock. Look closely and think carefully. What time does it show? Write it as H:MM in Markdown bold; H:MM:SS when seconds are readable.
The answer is **10:51:09**
